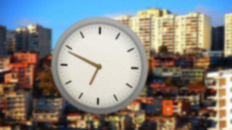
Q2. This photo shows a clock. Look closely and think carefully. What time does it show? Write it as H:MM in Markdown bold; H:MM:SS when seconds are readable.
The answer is **6:49**
